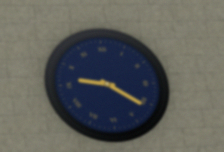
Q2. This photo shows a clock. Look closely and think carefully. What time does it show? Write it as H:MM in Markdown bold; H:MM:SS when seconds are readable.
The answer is **9:21**
